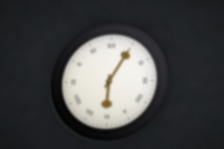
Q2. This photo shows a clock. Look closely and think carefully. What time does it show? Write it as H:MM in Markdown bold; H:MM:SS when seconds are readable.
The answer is **6:05**
